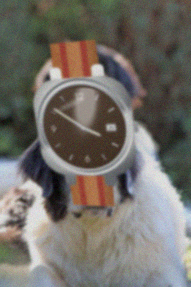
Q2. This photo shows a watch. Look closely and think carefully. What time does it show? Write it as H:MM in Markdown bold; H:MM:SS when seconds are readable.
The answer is **3:51**
